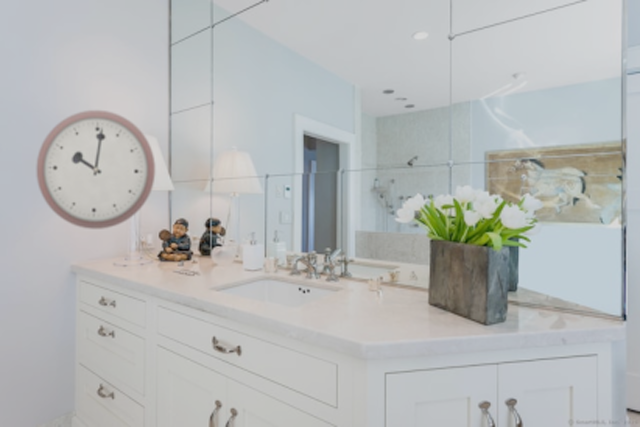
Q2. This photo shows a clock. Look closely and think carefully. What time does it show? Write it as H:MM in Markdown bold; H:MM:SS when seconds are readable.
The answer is **10:01**
